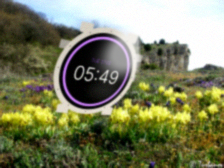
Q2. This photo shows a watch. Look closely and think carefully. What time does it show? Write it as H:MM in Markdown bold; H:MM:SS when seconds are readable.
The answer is **5:49**
